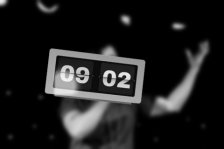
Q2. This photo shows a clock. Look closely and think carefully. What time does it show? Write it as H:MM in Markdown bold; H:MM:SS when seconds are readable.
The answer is **9:02**
